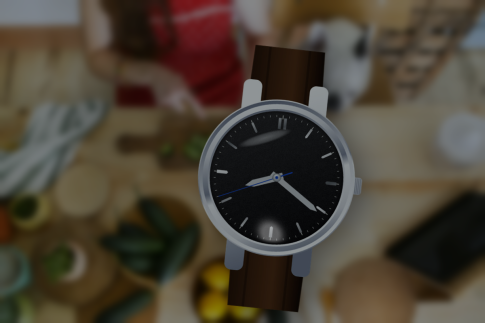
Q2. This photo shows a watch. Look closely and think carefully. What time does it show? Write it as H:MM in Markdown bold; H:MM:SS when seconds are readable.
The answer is **8:20:41**
